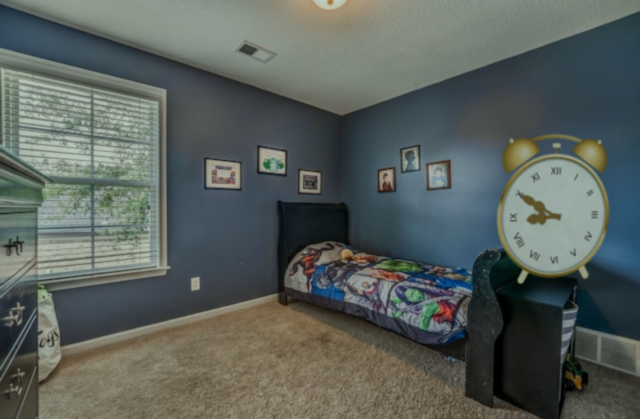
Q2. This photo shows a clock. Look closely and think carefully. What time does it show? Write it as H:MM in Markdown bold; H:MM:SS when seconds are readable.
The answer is **8:50**
